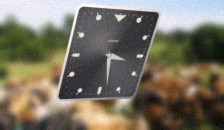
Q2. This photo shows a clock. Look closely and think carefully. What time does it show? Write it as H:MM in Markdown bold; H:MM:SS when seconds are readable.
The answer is **3:28**
